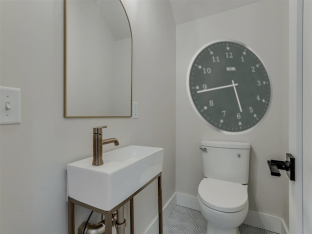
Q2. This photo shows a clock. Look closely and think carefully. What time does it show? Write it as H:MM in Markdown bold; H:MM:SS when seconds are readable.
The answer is **5:44**
